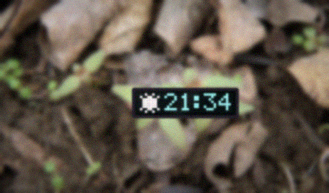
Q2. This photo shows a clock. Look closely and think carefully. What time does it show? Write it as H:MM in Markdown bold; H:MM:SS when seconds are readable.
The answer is **21:34**
